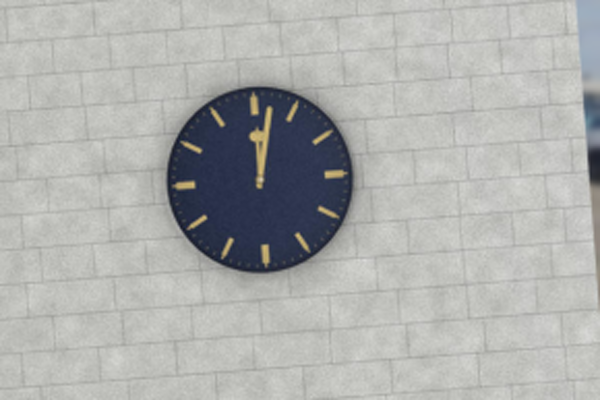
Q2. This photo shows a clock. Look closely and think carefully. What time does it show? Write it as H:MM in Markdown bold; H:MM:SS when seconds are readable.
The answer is **12:02**
